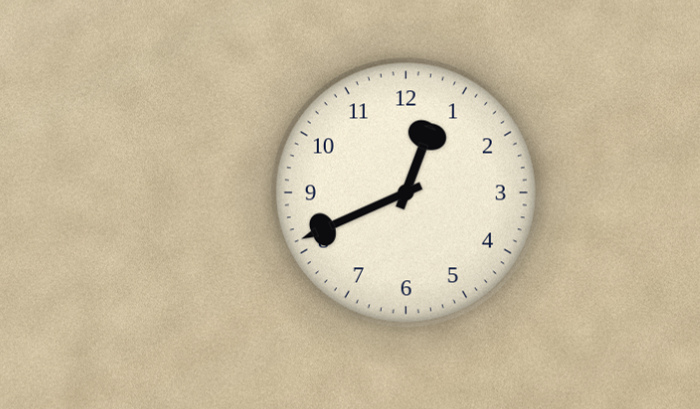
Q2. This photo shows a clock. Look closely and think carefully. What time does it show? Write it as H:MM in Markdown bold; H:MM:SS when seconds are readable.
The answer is **12:41**
